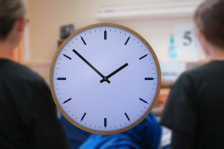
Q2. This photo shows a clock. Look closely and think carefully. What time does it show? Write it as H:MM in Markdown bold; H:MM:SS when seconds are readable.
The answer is **1:52**
